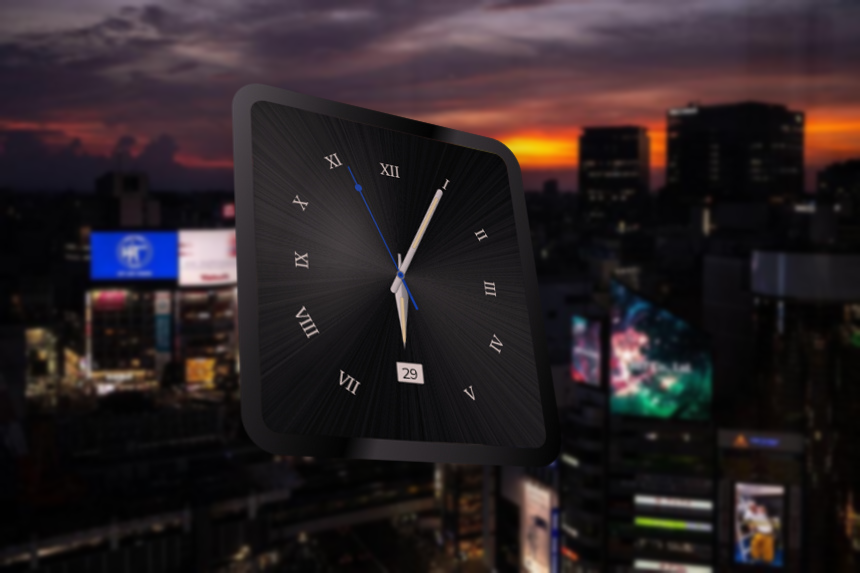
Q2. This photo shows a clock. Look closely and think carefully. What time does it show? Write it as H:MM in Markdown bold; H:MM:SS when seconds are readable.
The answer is **6:04:56**
